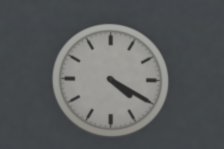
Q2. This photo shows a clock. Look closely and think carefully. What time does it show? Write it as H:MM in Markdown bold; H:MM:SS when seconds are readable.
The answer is **4:20**
